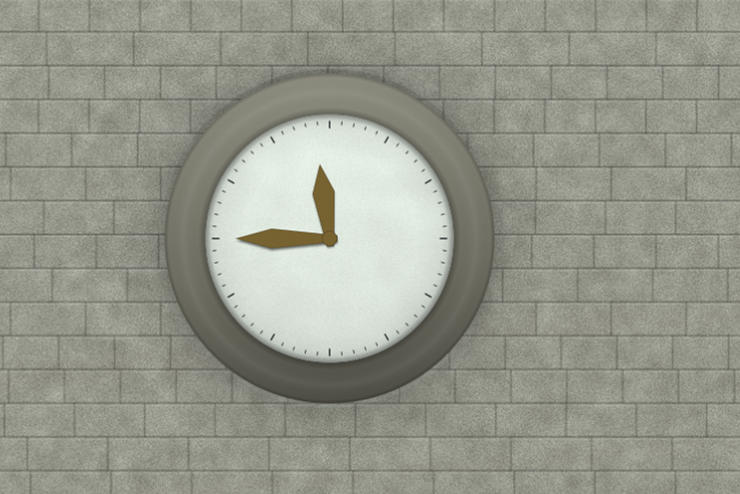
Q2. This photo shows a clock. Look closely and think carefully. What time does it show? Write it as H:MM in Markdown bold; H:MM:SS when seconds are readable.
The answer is **11:45**
